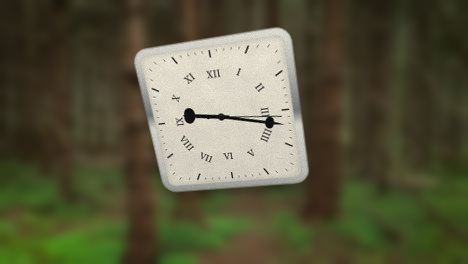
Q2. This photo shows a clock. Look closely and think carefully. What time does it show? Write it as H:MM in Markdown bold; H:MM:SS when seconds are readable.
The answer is **9:17:16**
